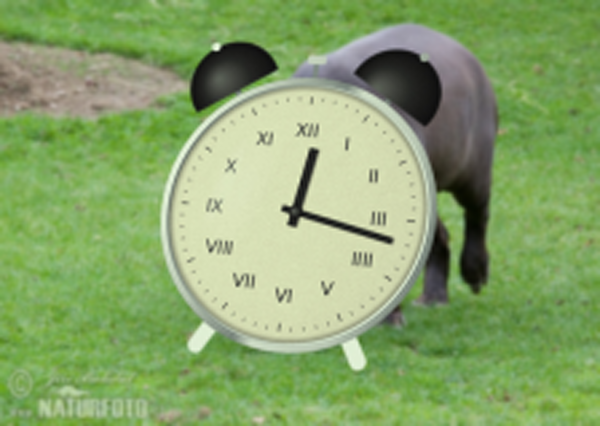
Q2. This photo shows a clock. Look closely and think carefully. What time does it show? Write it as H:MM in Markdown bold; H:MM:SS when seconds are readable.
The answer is **12:17**
